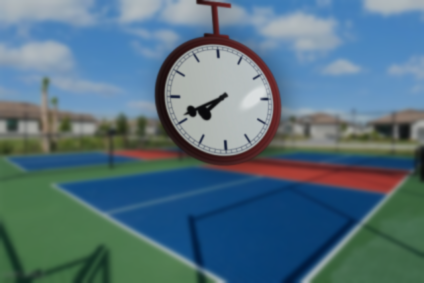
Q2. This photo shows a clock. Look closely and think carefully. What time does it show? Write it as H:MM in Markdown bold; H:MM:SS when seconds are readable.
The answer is **7:41**
